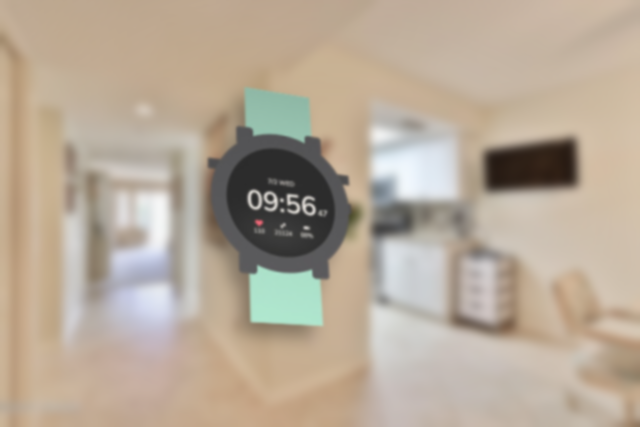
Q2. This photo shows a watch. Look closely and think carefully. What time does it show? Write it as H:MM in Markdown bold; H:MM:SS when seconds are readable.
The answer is **9:56**
